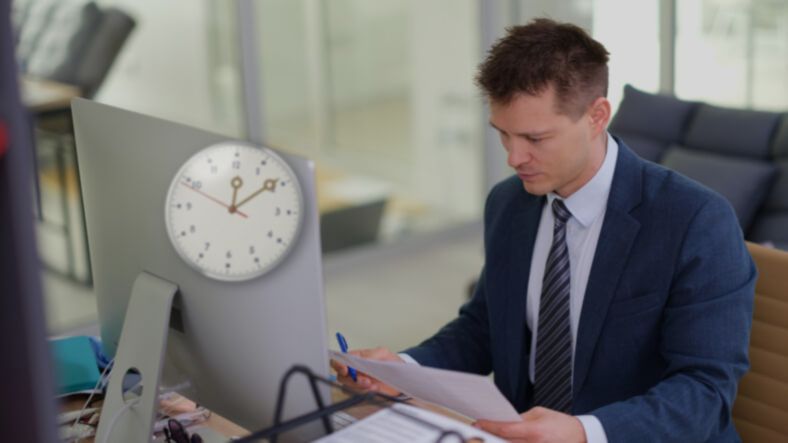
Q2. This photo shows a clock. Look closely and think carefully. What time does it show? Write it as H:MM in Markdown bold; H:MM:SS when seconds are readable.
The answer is **12:08:49**
